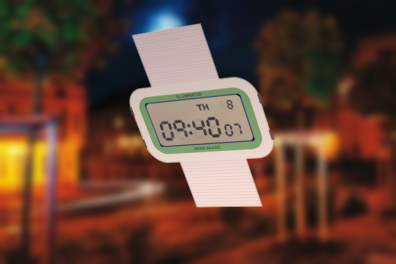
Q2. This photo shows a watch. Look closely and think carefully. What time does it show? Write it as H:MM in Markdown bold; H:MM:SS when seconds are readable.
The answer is **9:40:07**
